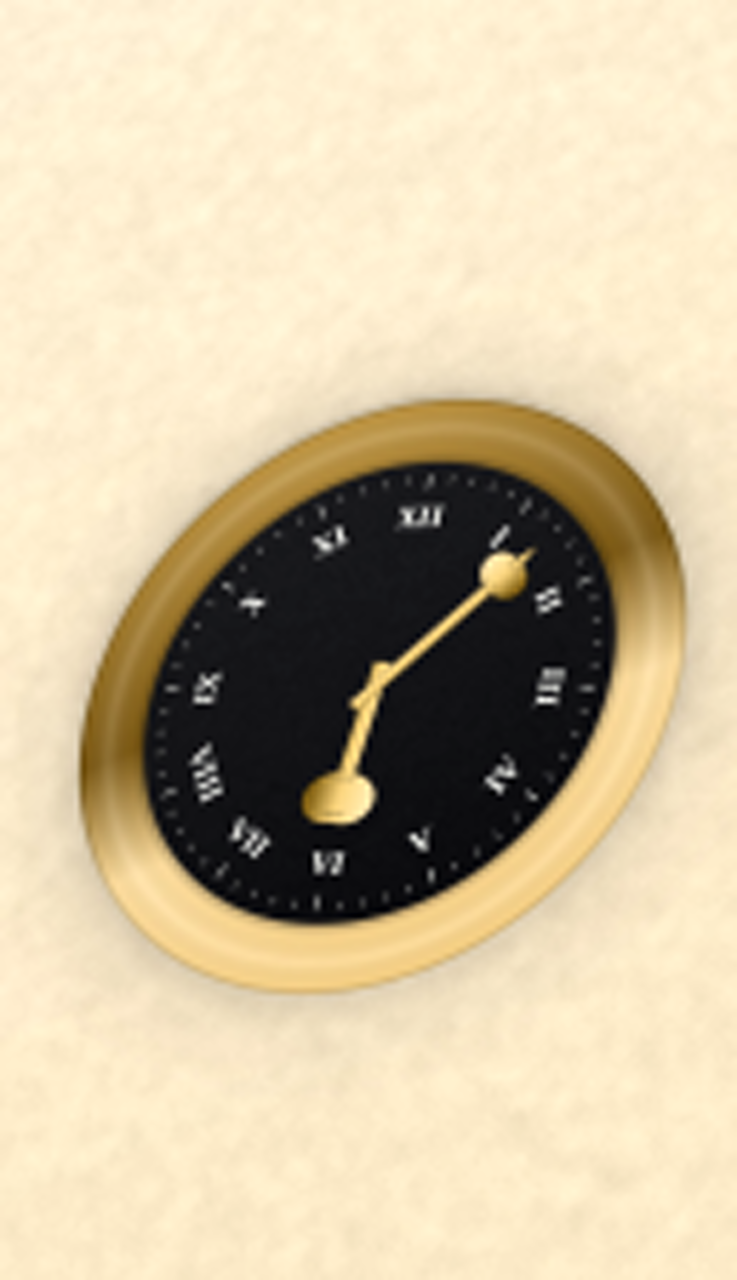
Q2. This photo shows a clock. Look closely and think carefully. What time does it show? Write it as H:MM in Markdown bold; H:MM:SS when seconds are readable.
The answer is **6:07**
